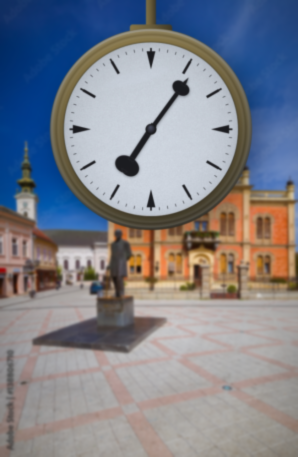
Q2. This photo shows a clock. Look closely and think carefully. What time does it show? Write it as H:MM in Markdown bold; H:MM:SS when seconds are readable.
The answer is **7:06**
